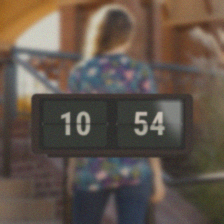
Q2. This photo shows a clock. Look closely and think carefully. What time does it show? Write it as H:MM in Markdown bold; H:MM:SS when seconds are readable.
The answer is **10:54**
